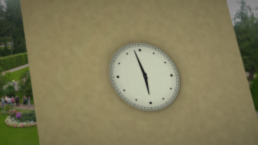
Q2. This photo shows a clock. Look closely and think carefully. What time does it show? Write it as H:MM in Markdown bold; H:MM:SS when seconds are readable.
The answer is **5:58**
